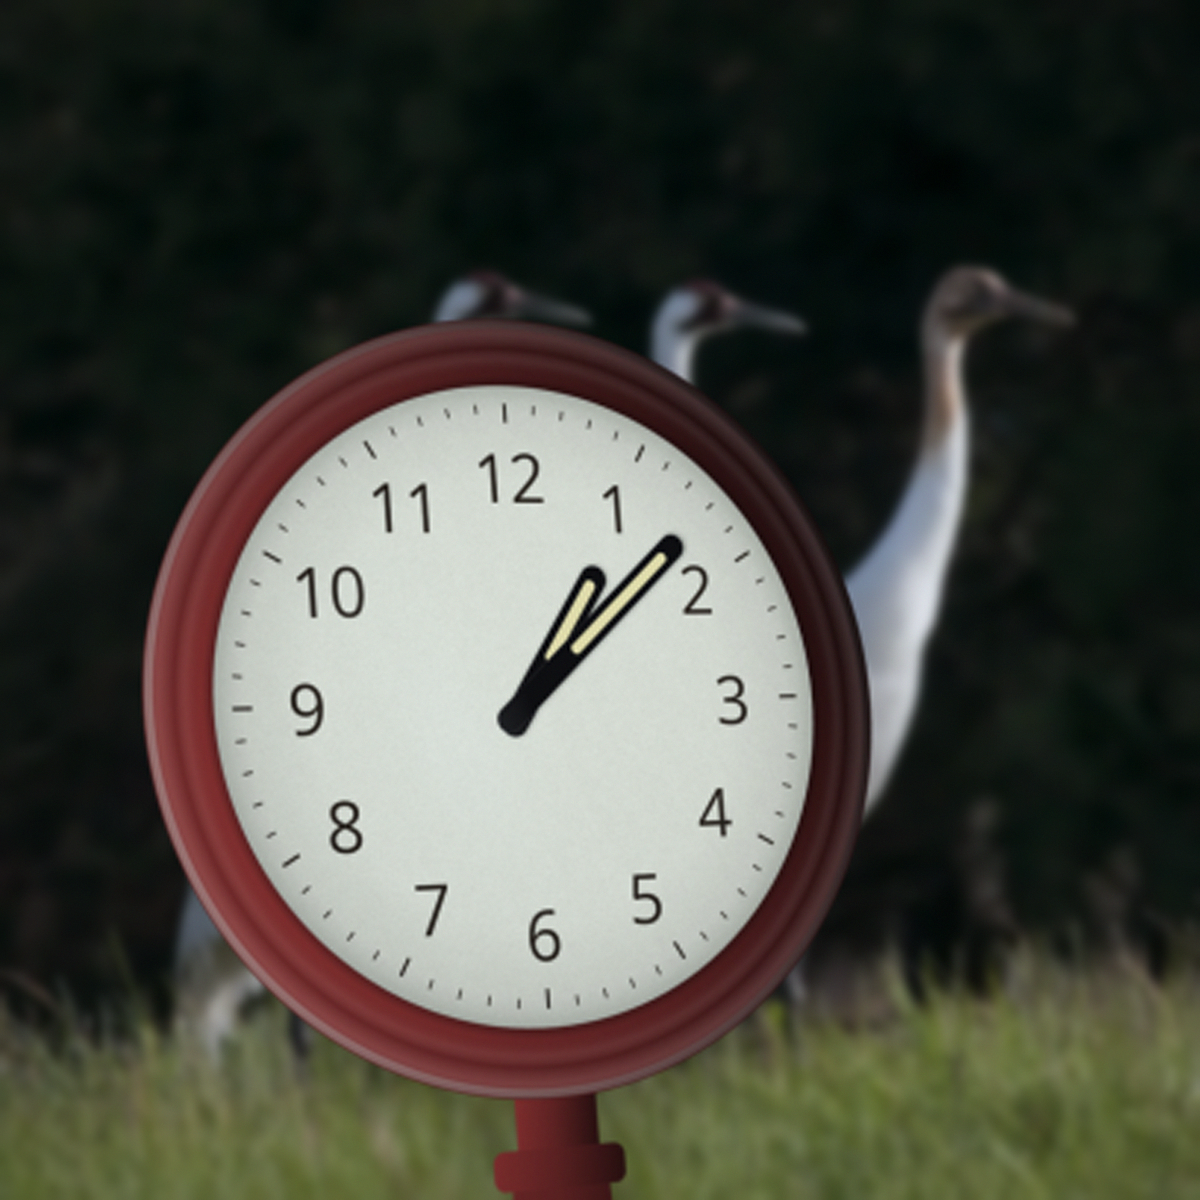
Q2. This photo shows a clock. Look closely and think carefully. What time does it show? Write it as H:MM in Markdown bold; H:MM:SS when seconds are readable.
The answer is **1:08**
